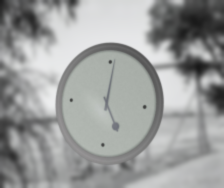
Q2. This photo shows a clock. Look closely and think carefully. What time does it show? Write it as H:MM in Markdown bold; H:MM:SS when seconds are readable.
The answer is **5:01**
